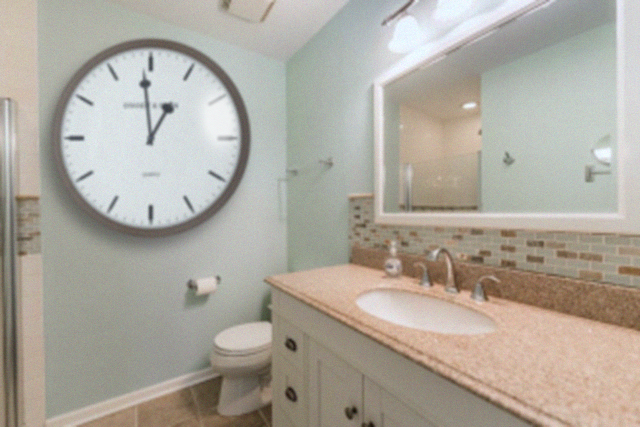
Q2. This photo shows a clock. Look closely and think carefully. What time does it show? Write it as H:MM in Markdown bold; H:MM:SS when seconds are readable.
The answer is **12:59**
